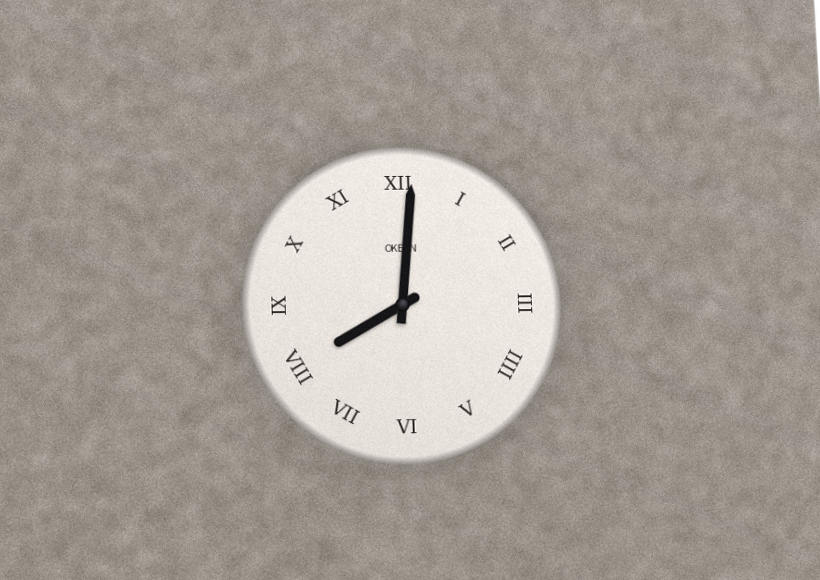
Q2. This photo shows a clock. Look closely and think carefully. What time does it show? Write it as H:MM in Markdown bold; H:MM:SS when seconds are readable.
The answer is **8:01**
